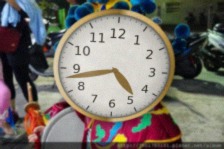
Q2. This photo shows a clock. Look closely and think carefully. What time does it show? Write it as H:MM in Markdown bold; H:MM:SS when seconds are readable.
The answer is **4:43**
